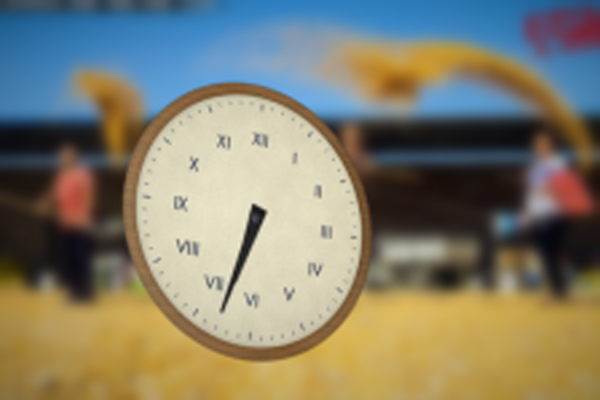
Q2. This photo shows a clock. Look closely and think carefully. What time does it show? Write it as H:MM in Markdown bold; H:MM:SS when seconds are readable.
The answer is **6:33**
